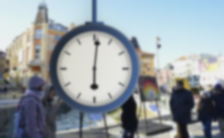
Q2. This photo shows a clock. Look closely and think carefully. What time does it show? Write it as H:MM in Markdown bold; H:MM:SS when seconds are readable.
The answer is **6:01**
